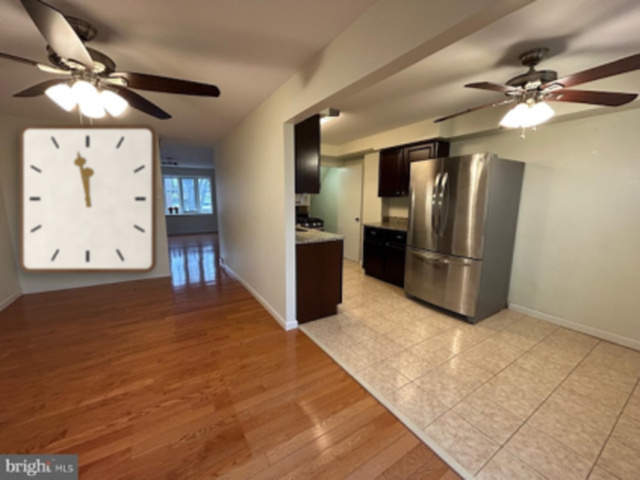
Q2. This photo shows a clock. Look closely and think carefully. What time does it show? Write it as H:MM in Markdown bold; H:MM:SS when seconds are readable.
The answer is **11:58**
